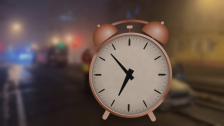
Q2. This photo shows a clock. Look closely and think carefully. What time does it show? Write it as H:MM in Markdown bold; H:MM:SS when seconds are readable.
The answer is **6:53**
